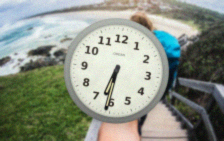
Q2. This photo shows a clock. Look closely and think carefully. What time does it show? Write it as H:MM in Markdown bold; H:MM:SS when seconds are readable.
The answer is **6:31**
